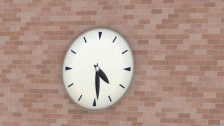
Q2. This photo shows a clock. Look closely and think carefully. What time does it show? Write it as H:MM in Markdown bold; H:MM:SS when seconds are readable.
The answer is **4:29**
